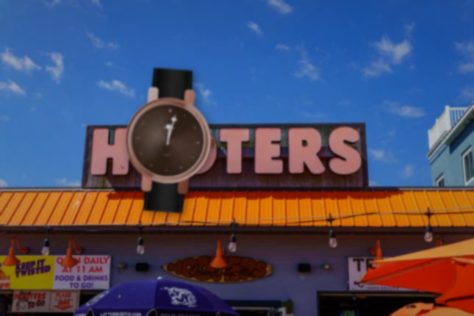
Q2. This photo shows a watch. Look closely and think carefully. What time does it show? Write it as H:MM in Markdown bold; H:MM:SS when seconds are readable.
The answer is **12:02**
